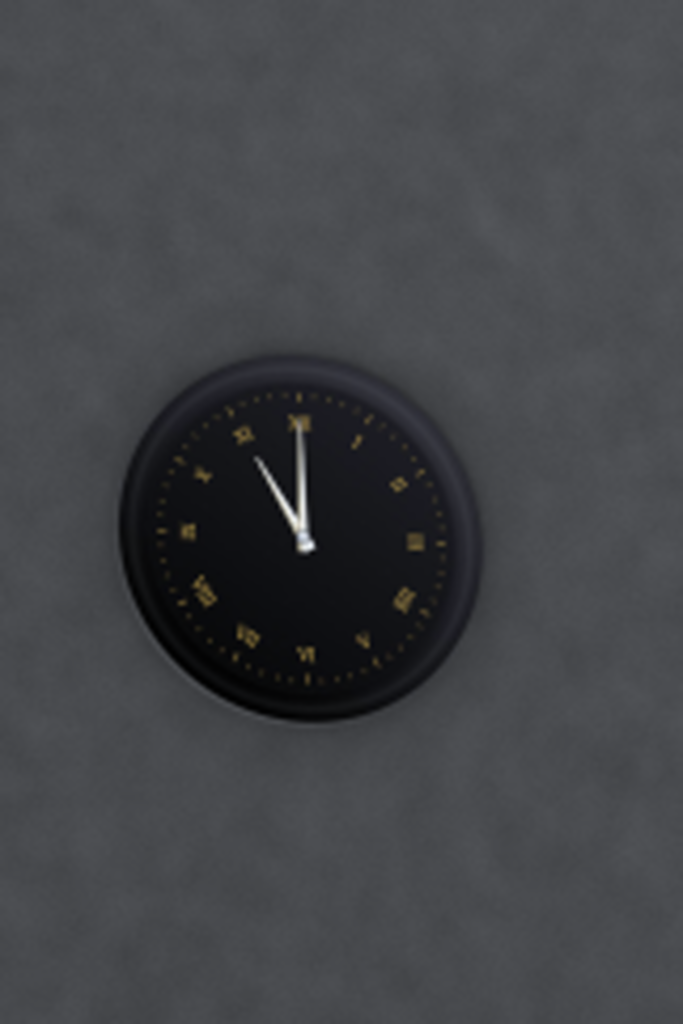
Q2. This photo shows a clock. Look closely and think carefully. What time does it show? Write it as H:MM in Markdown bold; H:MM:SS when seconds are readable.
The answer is **11:00**
